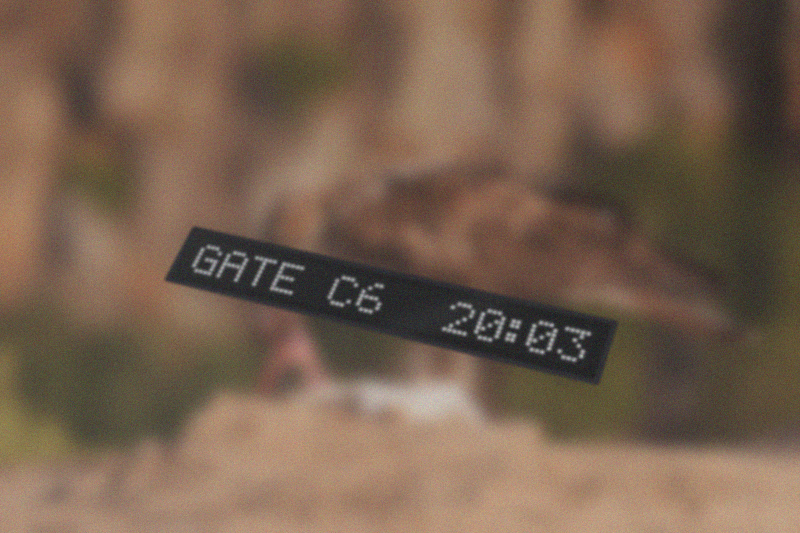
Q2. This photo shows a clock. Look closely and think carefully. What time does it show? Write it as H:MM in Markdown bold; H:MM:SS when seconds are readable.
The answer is **20:03**
